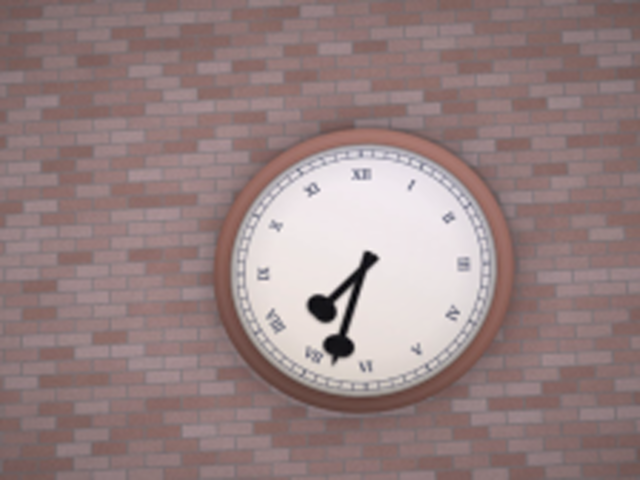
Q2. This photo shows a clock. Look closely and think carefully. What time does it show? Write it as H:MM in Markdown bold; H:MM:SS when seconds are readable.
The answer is **7:33**
